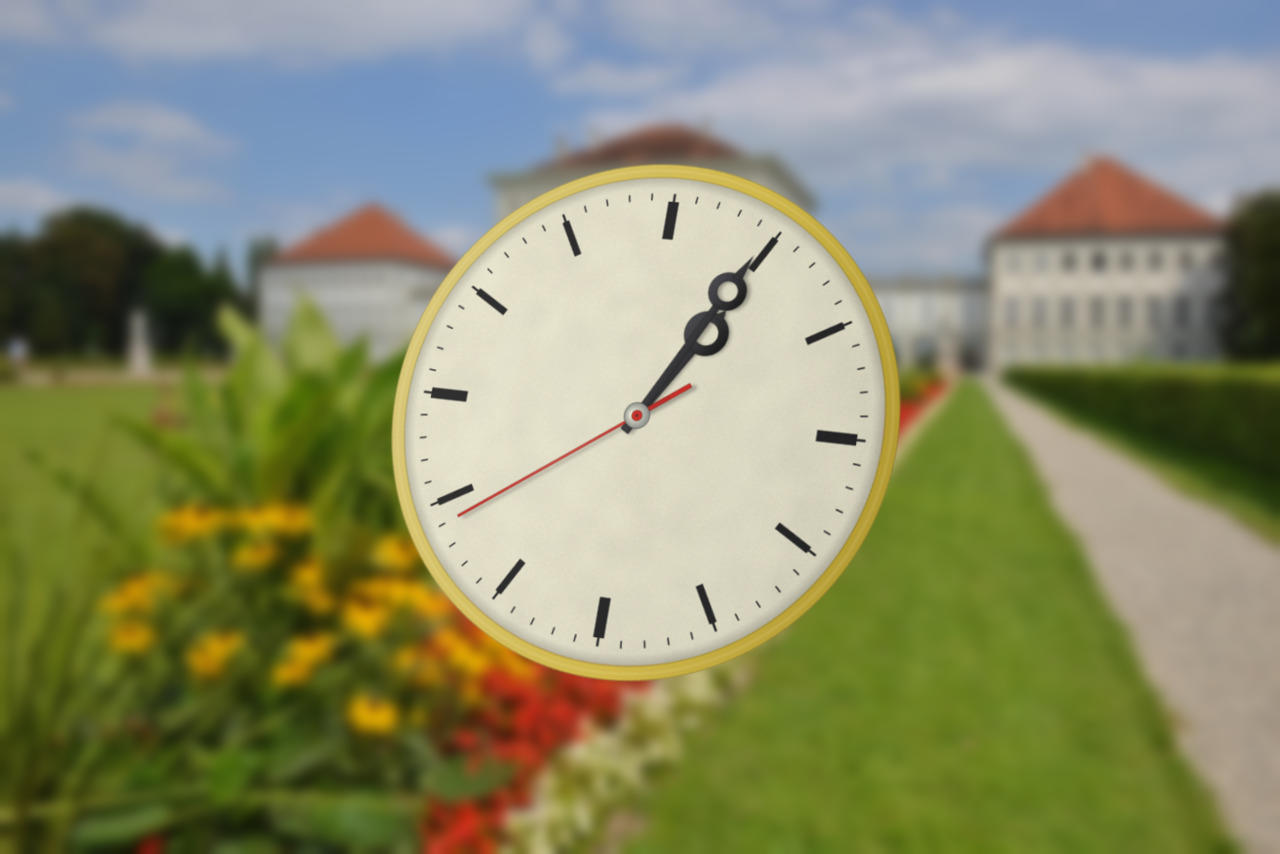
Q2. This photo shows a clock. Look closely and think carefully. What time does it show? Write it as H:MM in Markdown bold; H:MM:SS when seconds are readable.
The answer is **1:04:39**
